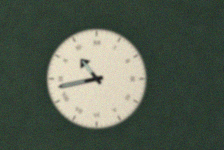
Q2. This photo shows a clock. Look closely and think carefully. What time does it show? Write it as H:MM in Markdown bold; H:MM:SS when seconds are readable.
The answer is **10:43**
